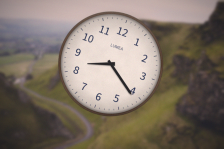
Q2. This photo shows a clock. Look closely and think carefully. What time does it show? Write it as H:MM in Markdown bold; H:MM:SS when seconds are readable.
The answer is **8:21**
